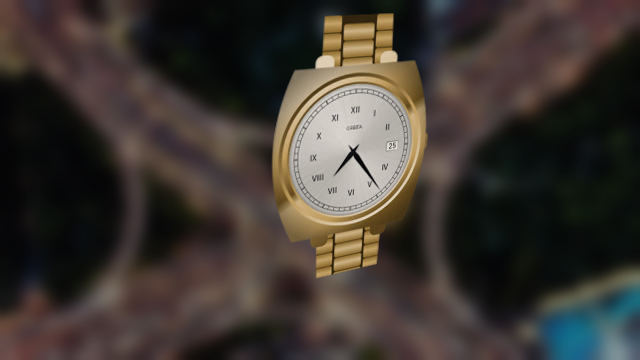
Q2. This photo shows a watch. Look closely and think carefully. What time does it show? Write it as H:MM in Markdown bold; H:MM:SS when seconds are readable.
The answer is **7:24**
